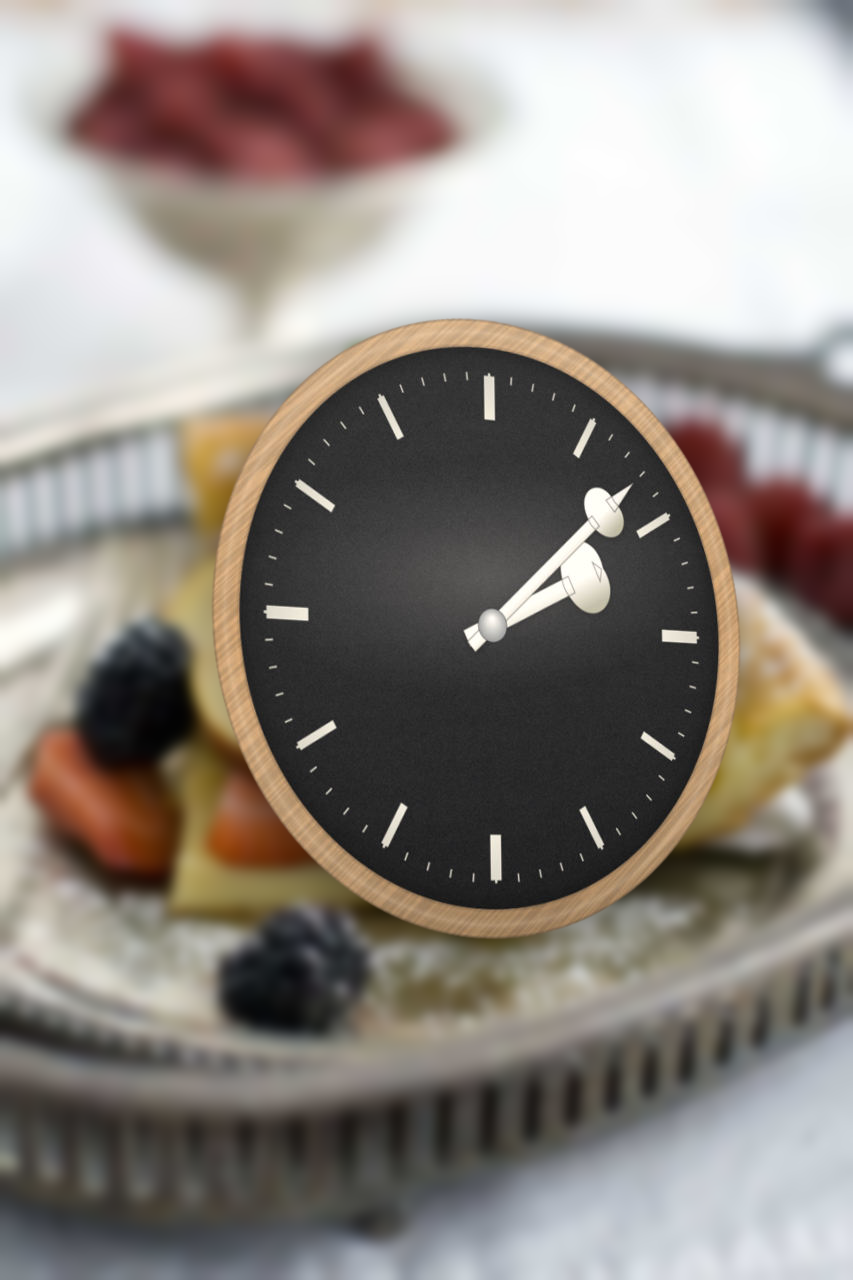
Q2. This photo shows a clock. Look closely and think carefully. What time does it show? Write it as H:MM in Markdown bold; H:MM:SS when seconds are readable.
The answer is **2:08**
